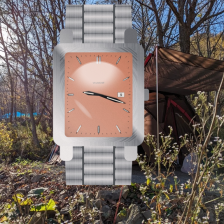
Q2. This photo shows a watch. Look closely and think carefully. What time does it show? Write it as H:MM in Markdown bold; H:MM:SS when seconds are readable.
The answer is **9:18**
